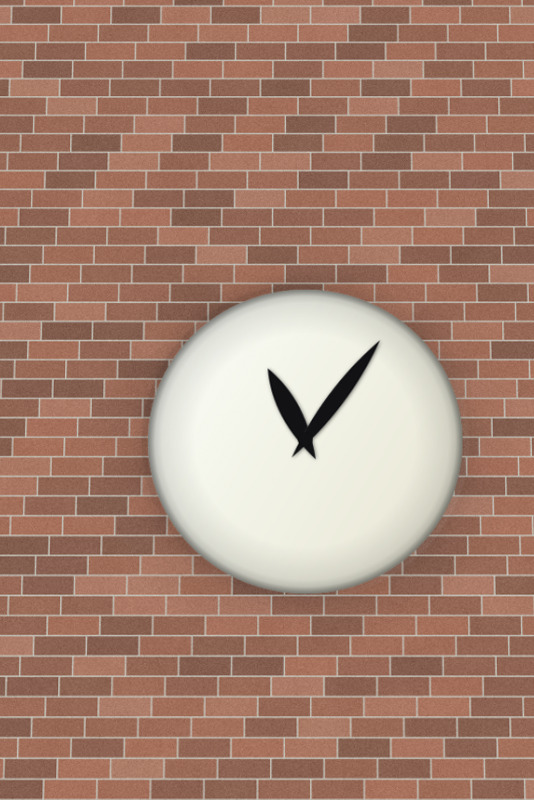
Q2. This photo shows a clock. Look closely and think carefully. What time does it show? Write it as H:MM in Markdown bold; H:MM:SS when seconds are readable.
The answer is **11:06**
